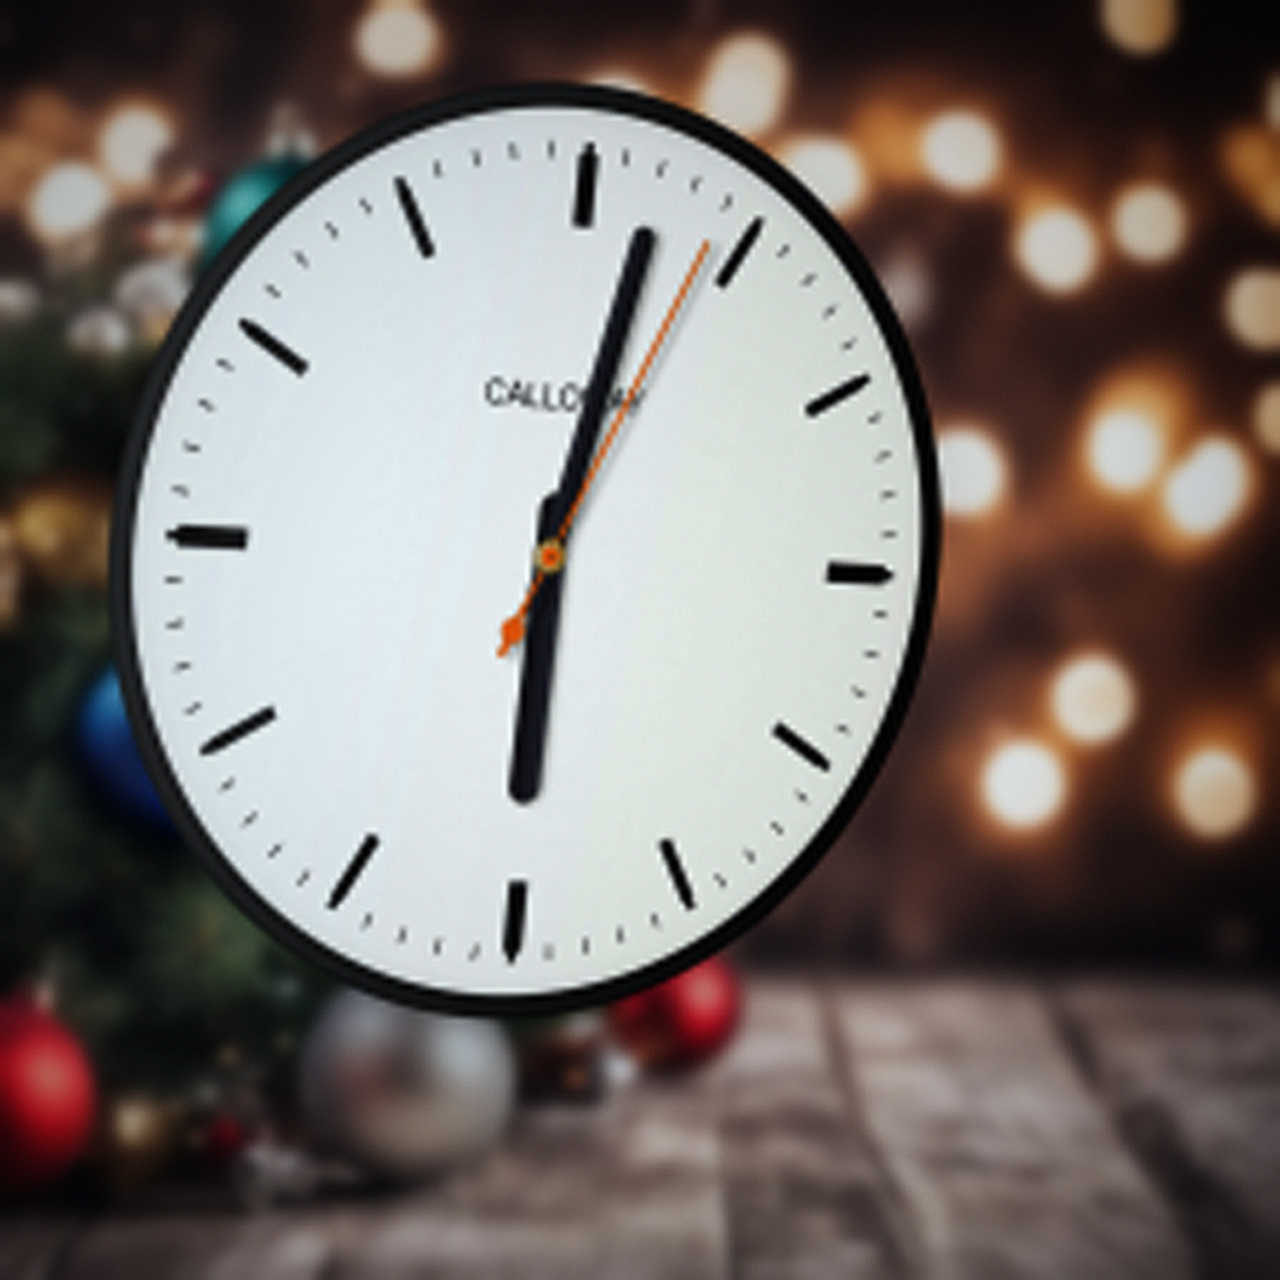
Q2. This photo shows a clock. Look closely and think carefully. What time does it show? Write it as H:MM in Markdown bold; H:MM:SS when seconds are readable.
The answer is **6:02:04**
